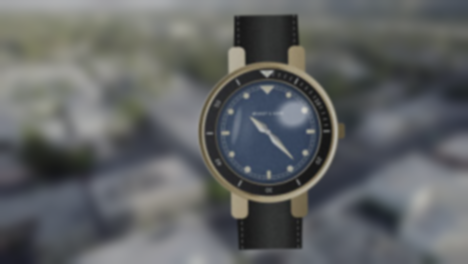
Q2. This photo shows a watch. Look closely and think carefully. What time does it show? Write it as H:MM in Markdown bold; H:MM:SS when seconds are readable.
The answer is **10:23**
